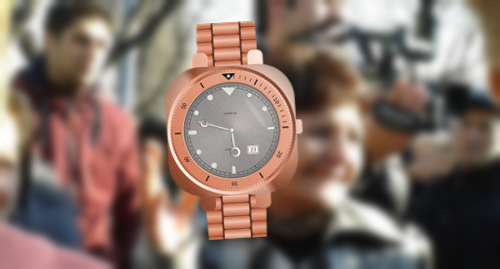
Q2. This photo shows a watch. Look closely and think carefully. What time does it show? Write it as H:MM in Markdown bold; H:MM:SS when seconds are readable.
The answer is **5:48**
